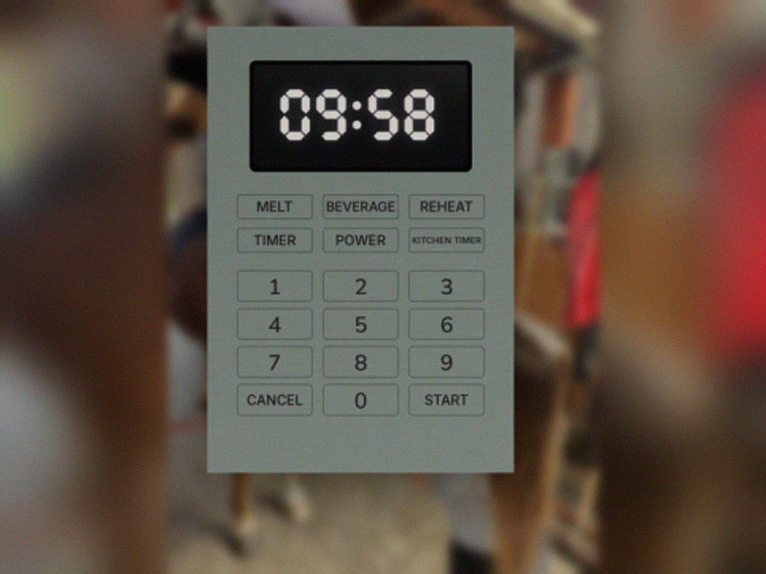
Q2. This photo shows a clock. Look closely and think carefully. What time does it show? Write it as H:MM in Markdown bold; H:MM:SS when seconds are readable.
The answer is **9:58**
